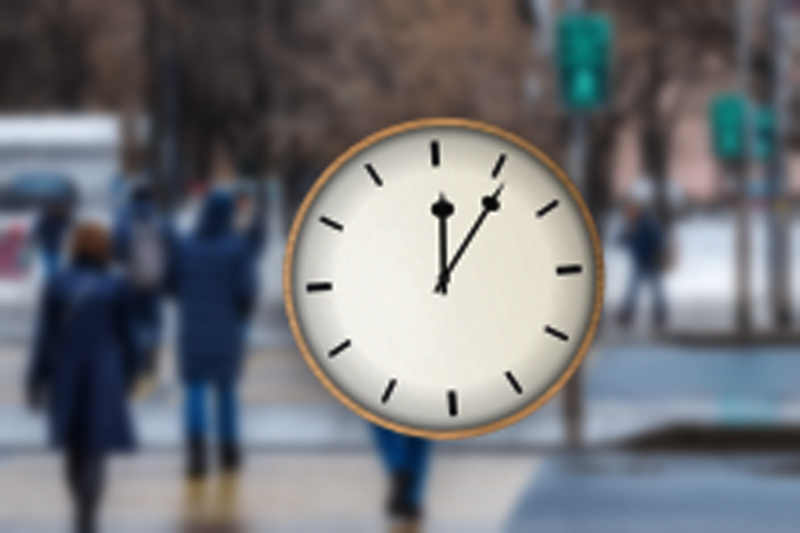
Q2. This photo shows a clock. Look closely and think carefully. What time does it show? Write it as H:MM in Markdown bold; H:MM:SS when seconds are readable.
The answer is **12:06**
